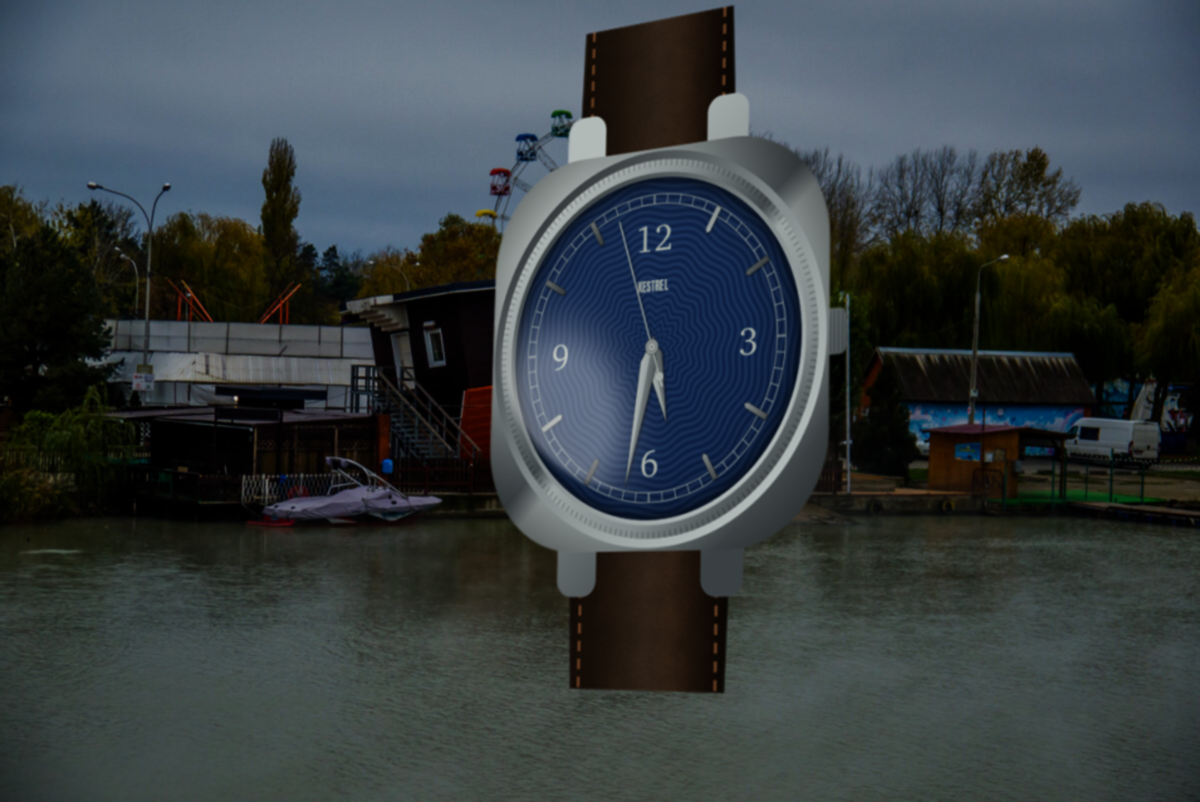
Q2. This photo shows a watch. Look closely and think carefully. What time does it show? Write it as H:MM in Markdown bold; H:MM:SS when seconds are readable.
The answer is **5:31:57**
